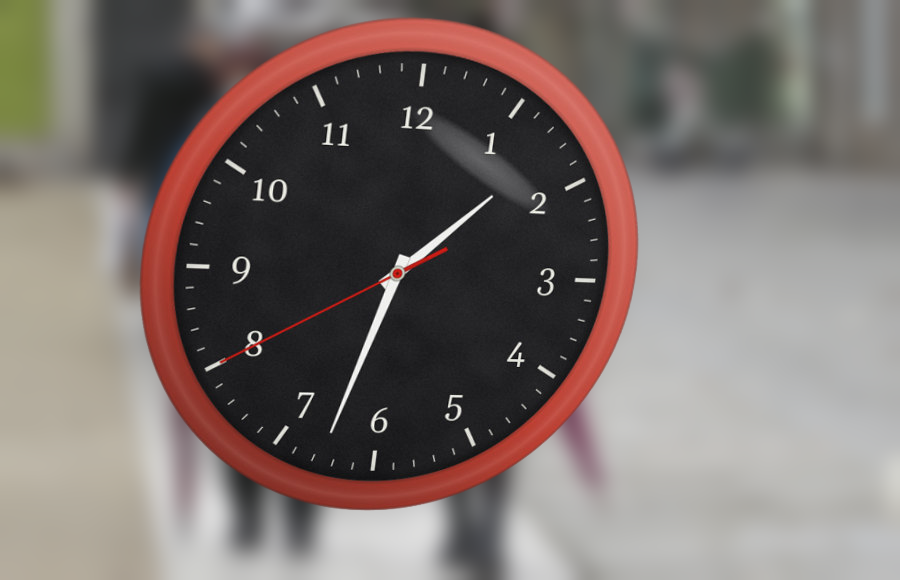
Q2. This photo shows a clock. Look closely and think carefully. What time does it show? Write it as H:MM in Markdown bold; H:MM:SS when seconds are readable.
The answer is **1:32:40**
